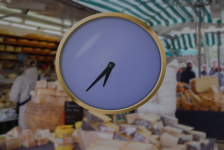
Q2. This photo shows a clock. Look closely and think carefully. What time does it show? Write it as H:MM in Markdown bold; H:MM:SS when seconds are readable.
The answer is **6:37**
